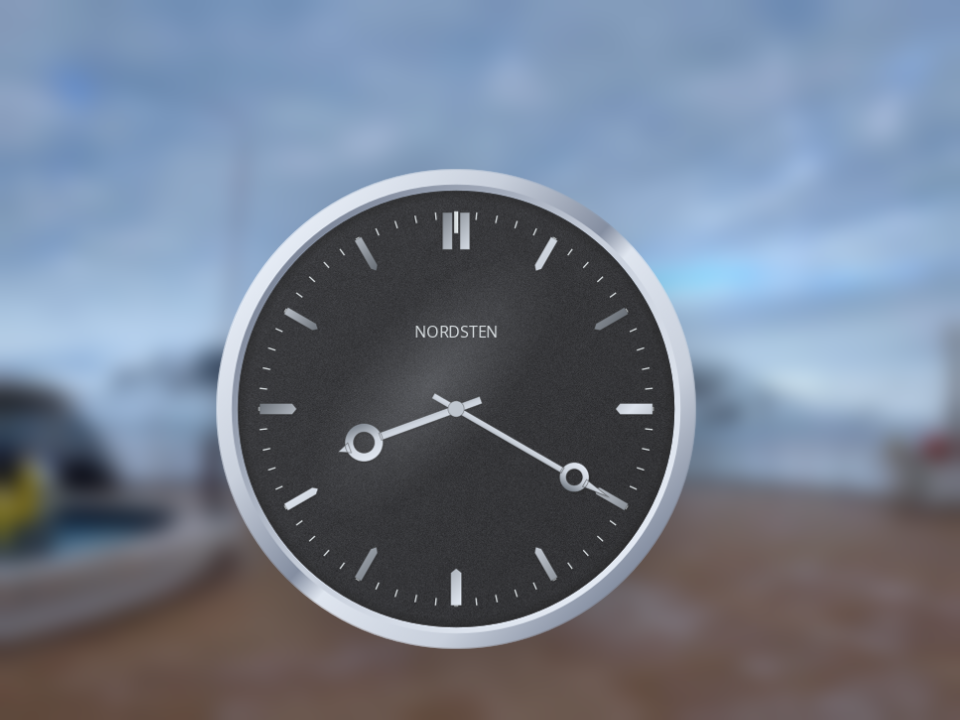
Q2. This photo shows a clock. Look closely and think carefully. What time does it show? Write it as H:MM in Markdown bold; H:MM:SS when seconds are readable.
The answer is **8:20**
